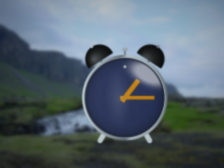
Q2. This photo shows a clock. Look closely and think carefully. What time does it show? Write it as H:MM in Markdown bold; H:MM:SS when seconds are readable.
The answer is **1:15**
